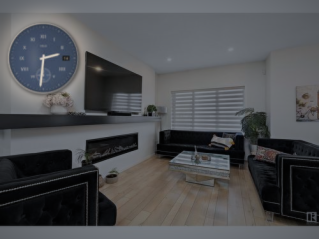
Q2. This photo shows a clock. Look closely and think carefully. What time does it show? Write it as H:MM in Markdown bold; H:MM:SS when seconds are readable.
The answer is **2:31**
